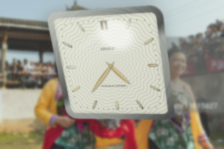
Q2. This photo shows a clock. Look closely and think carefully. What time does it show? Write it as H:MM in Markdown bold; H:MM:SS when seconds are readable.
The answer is **4:37**
